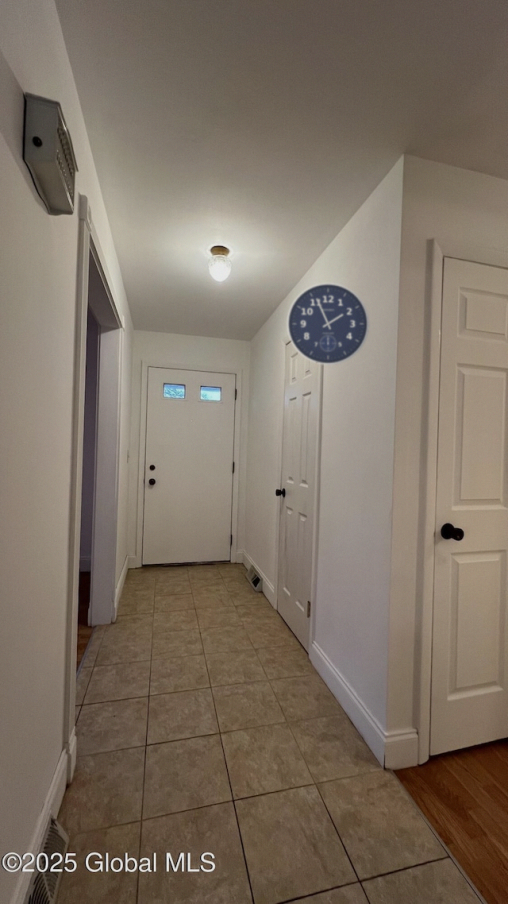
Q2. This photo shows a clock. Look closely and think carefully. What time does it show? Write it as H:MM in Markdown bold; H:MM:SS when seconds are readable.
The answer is **1:56**
